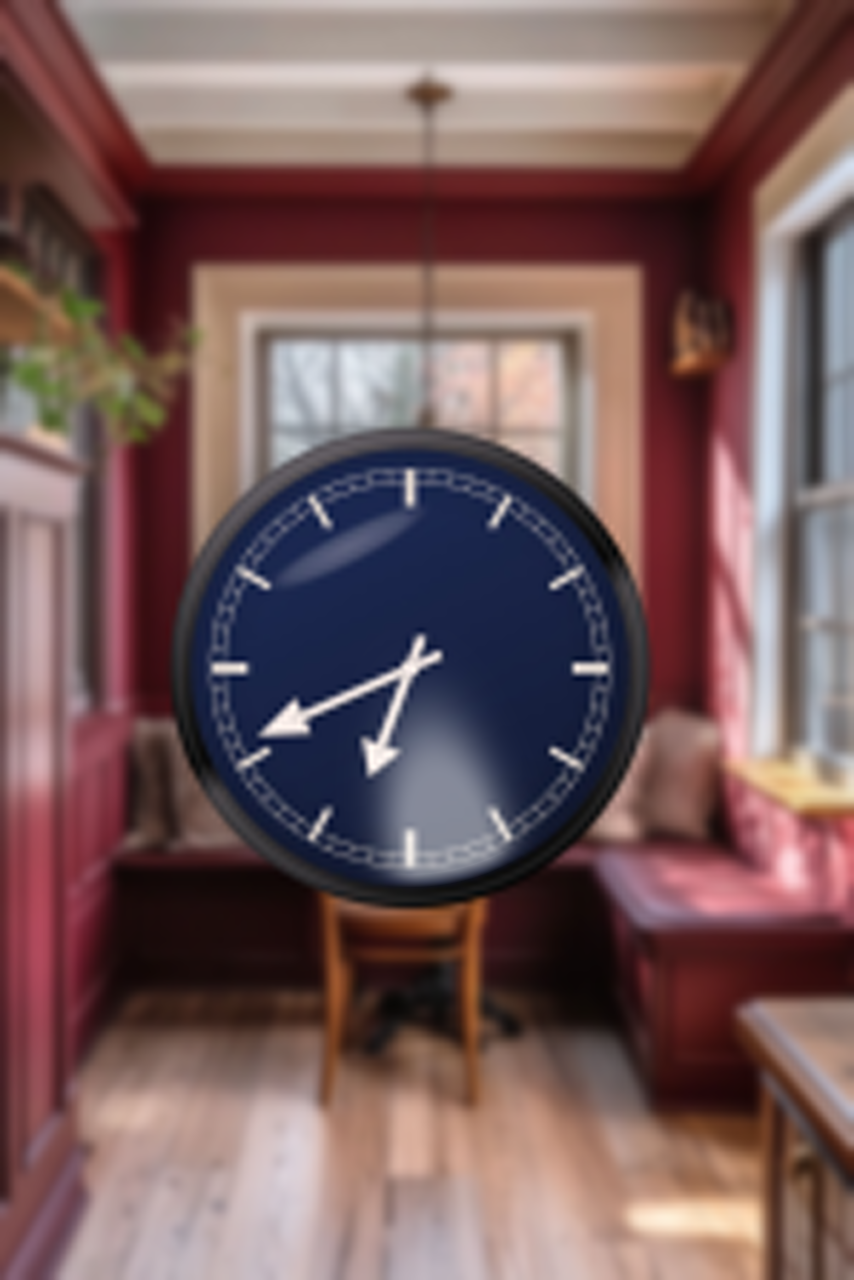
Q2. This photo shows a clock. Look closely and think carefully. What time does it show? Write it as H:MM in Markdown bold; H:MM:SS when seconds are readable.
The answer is **6:41**
